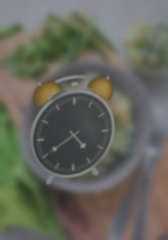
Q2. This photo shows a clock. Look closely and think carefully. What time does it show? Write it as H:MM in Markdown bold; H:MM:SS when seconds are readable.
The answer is **4:40**
